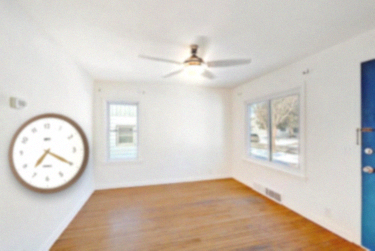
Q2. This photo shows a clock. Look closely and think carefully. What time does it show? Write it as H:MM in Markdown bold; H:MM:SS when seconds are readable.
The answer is **7:20**
